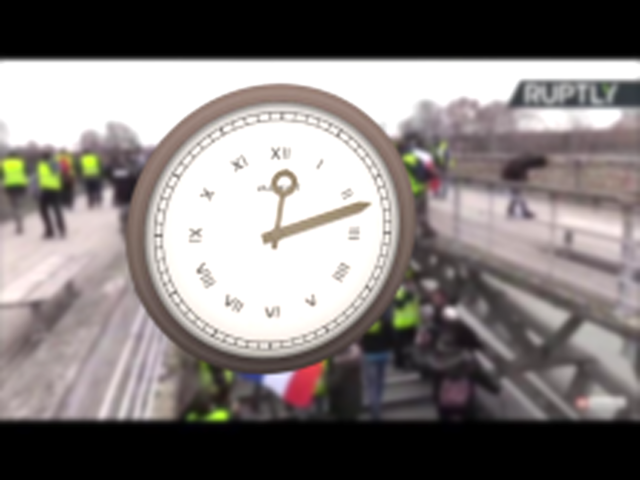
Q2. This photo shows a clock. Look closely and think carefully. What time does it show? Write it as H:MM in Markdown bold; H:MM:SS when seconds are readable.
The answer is **12:12**
